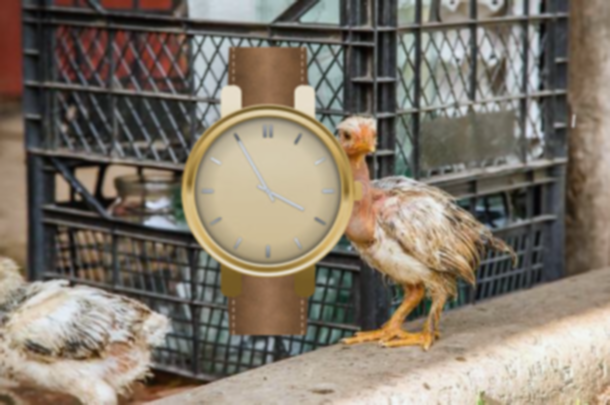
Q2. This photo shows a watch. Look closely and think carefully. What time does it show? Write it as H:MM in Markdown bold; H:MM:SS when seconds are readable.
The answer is **3:55**
